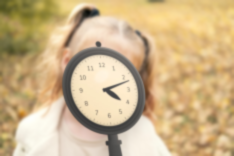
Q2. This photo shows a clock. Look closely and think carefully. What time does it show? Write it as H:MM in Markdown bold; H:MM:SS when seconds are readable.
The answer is **4:12**
